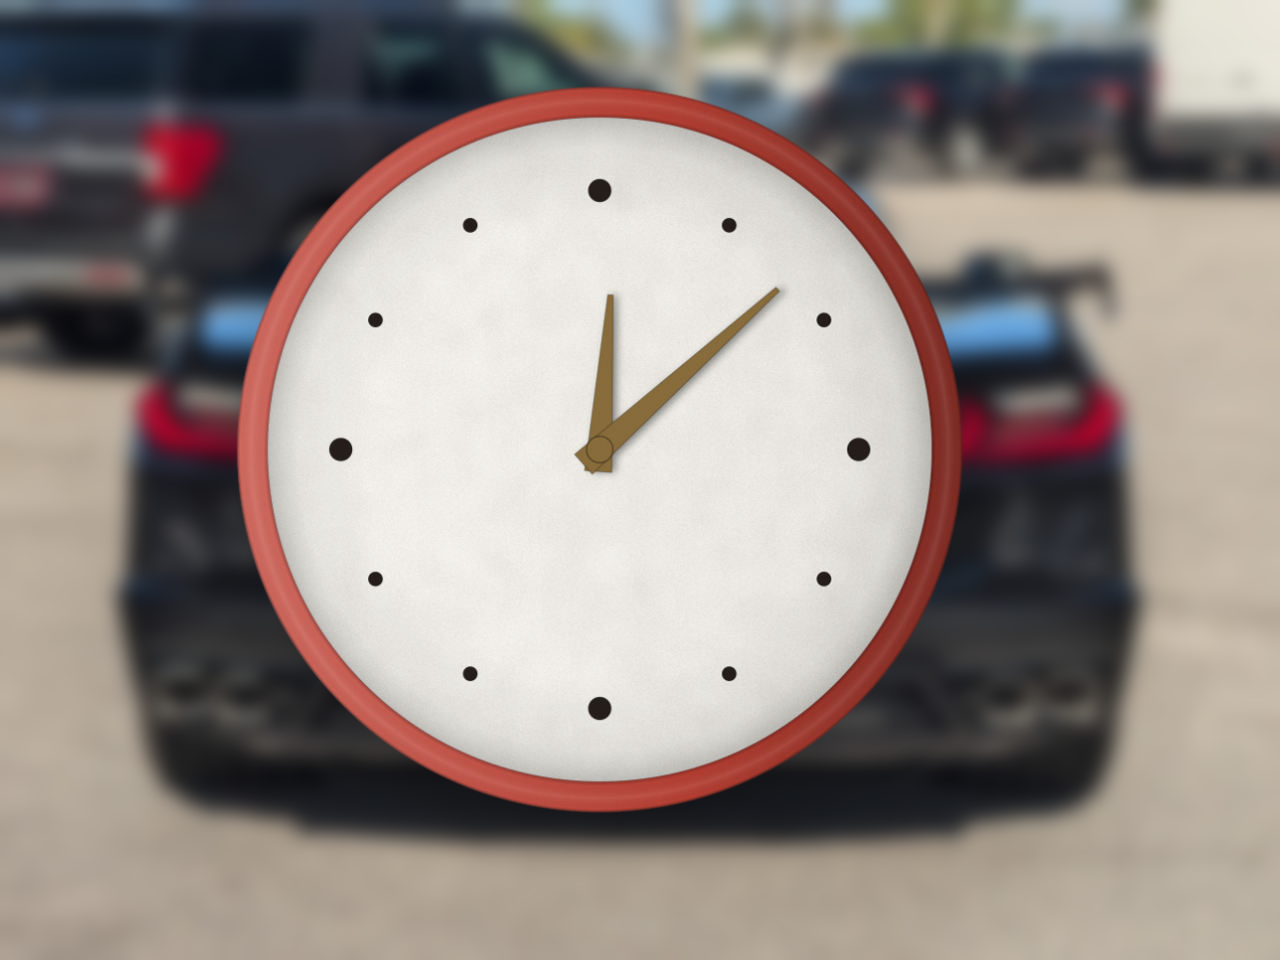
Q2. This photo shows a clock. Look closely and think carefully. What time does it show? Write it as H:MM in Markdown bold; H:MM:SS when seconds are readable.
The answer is **12:08**
